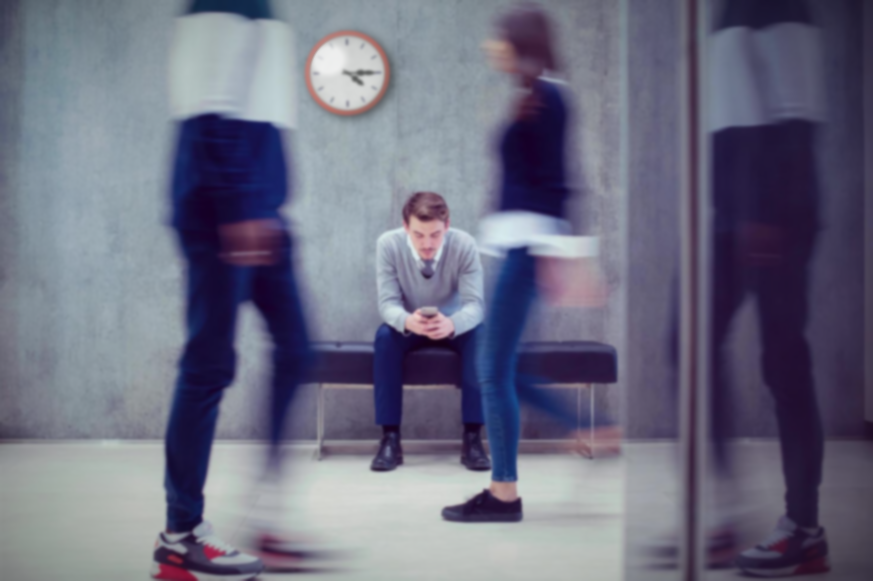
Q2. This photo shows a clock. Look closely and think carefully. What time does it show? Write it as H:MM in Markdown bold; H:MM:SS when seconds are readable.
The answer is **4:15**
